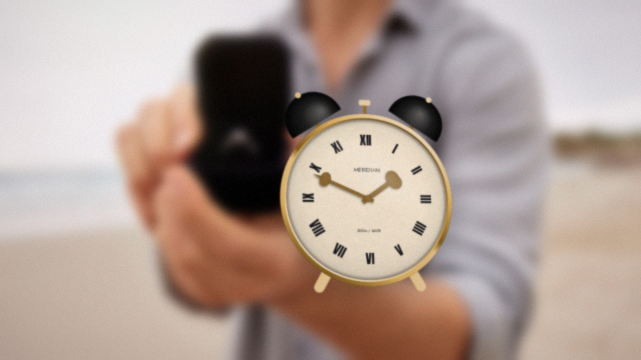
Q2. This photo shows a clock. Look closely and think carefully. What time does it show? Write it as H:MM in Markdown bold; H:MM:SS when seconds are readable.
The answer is **1:49**
